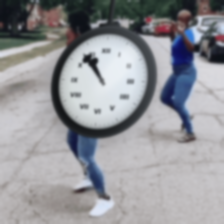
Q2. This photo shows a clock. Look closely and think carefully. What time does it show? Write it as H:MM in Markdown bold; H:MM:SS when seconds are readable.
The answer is **10:53**
